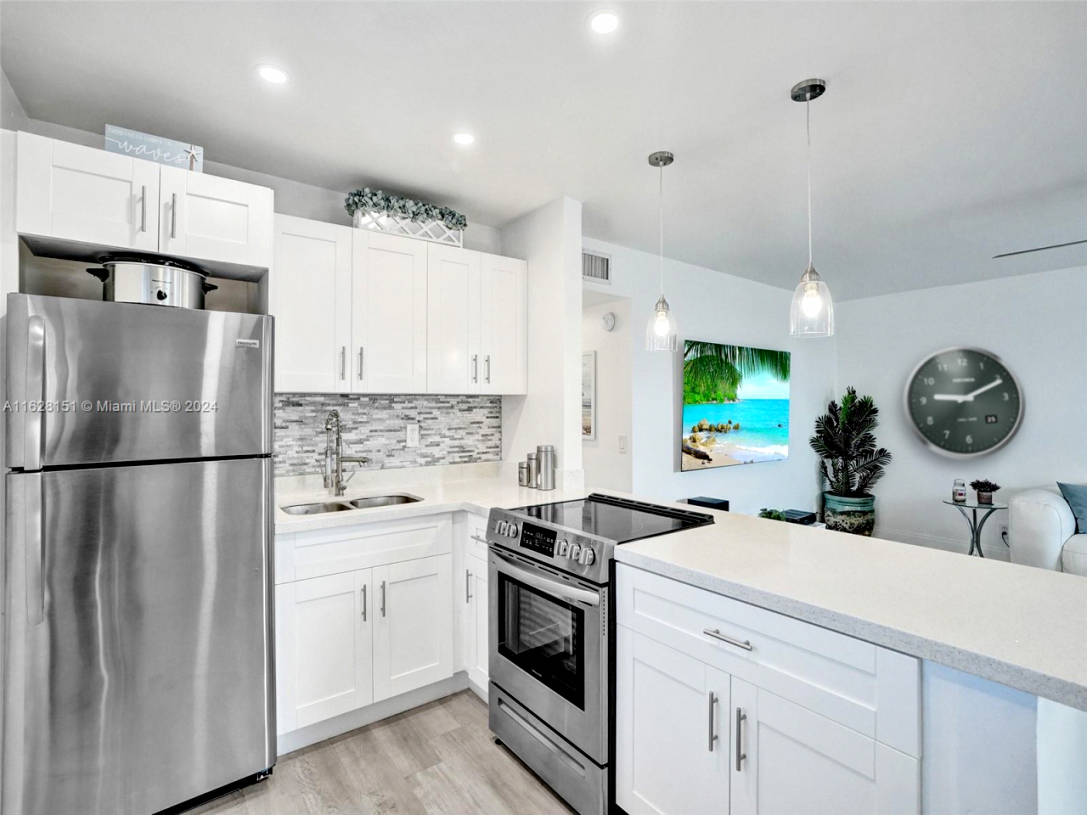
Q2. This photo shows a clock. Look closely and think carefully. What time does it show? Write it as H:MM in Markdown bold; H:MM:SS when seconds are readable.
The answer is **9:11**
